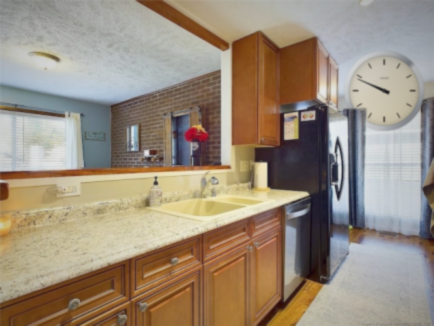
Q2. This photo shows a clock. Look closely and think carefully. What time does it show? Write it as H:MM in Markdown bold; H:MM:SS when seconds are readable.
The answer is **9:49**
